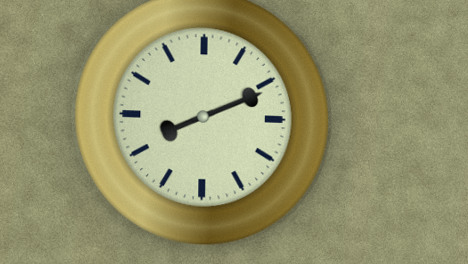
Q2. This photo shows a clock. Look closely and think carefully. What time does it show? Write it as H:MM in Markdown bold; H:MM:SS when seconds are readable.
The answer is **8:11**
